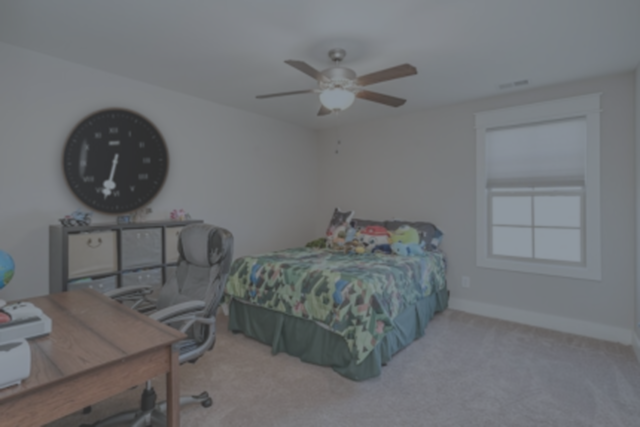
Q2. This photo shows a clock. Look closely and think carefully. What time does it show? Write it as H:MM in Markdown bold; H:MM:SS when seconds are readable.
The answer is **6:33**
